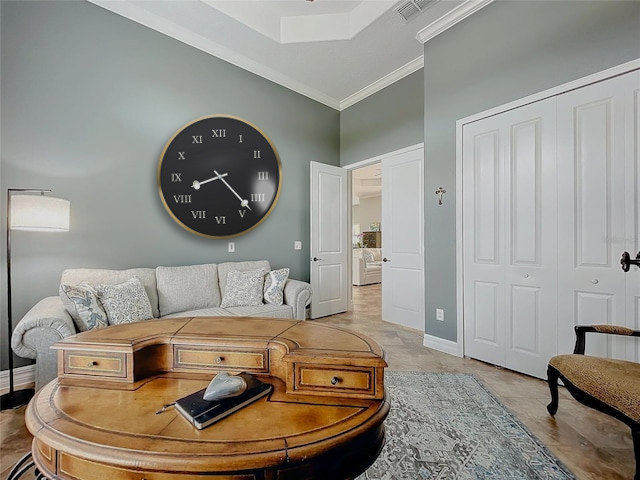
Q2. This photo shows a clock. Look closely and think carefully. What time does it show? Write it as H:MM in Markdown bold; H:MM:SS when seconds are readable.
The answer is **8:23**
